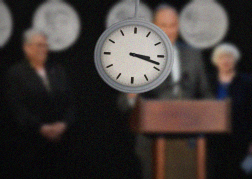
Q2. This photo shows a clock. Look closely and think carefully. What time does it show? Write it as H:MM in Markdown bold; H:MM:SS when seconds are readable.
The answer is **3:18**
